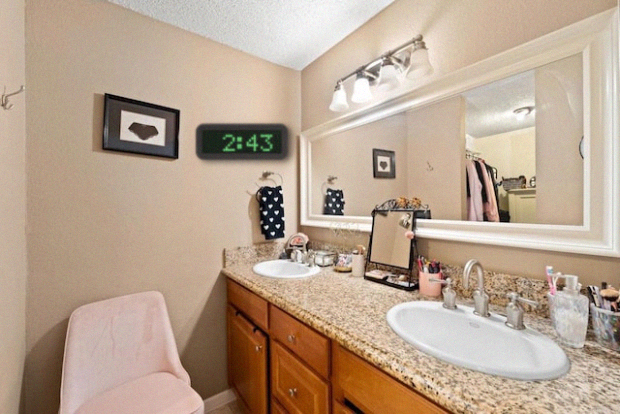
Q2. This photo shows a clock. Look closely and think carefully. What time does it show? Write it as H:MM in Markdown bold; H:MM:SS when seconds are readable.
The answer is **2:43**
